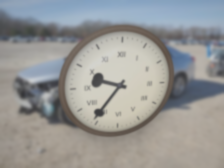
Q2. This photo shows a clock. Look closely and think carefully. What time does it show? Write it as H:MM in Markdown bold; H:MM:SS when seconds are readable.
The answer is **9:36**
